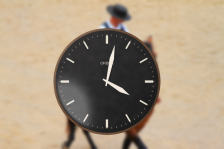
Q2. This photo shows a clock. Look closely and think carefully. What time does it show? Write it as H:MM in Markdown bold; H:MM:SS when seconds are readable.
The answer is **4:02**
